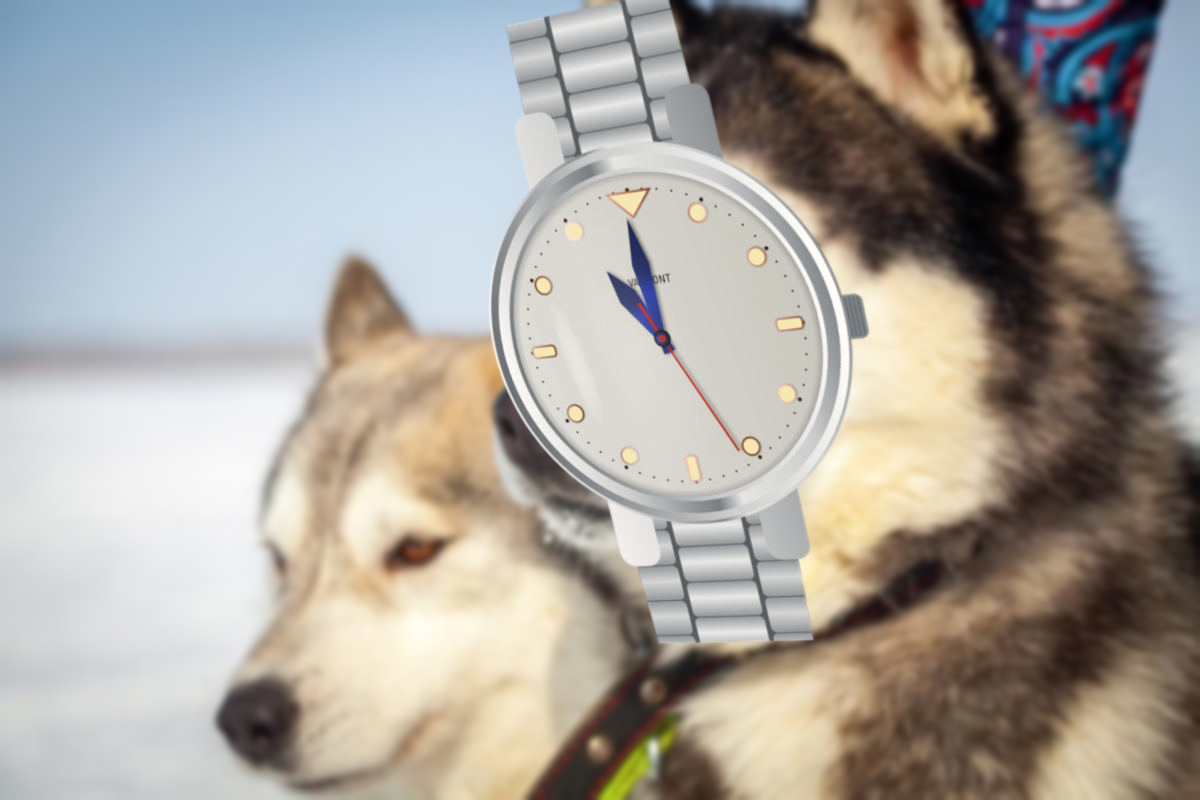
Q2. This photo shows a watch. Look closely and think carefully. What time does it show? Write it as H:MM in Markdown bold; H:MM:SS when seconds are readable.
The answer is **10:59:26**
